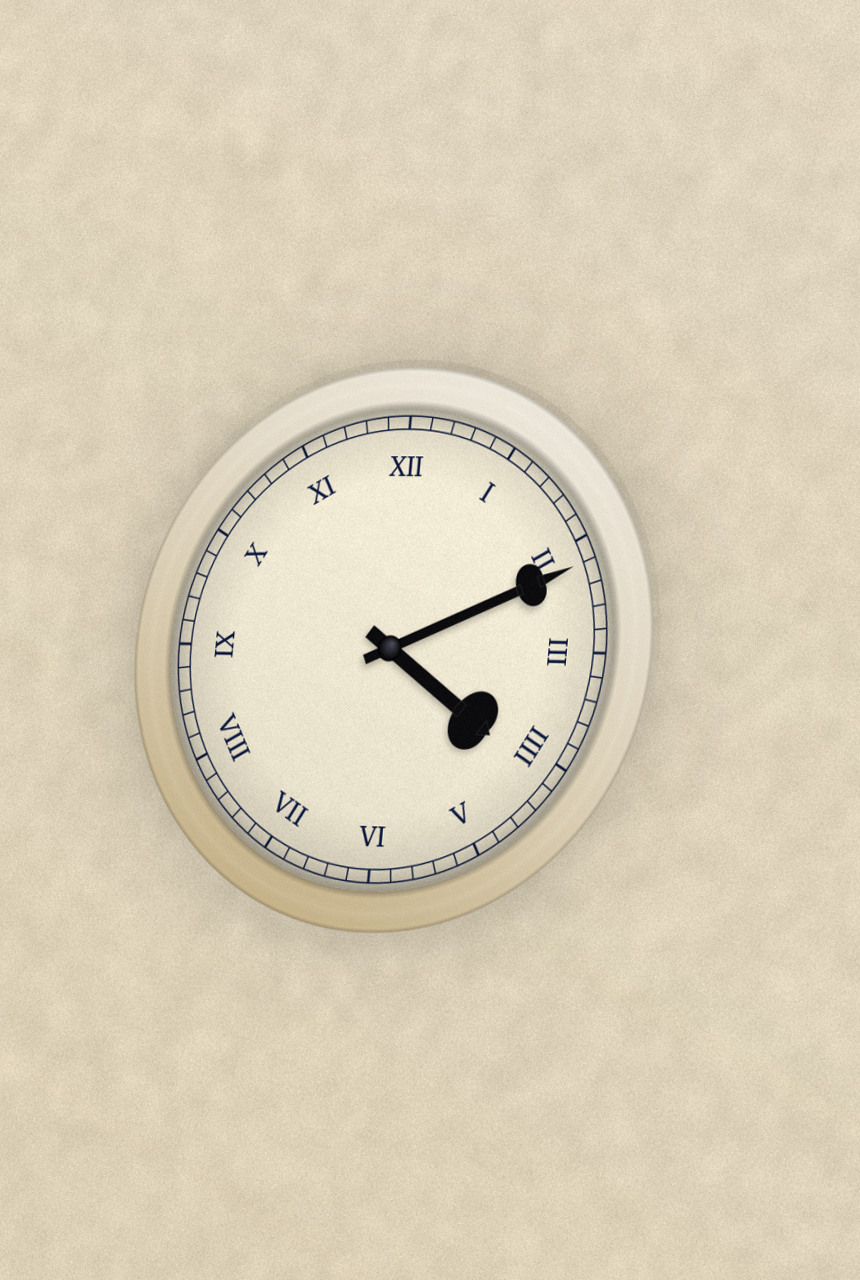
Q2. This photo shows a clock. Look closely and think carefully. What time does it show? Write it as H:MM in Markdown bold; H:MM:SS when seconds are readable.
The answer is **4:11**
